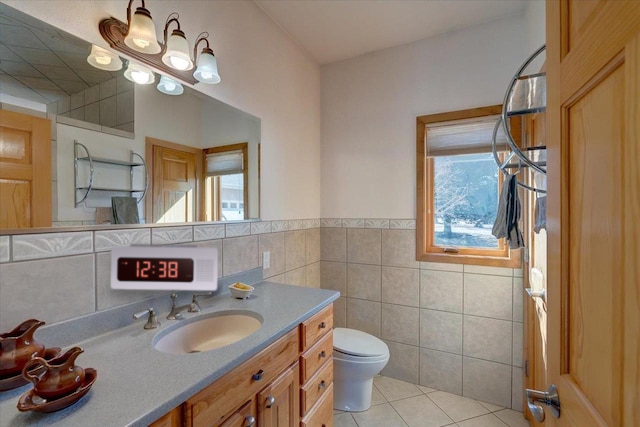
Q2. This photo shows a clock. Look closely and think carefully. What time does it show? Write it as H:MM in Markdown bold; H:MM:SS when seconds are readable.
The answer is **12:38**
